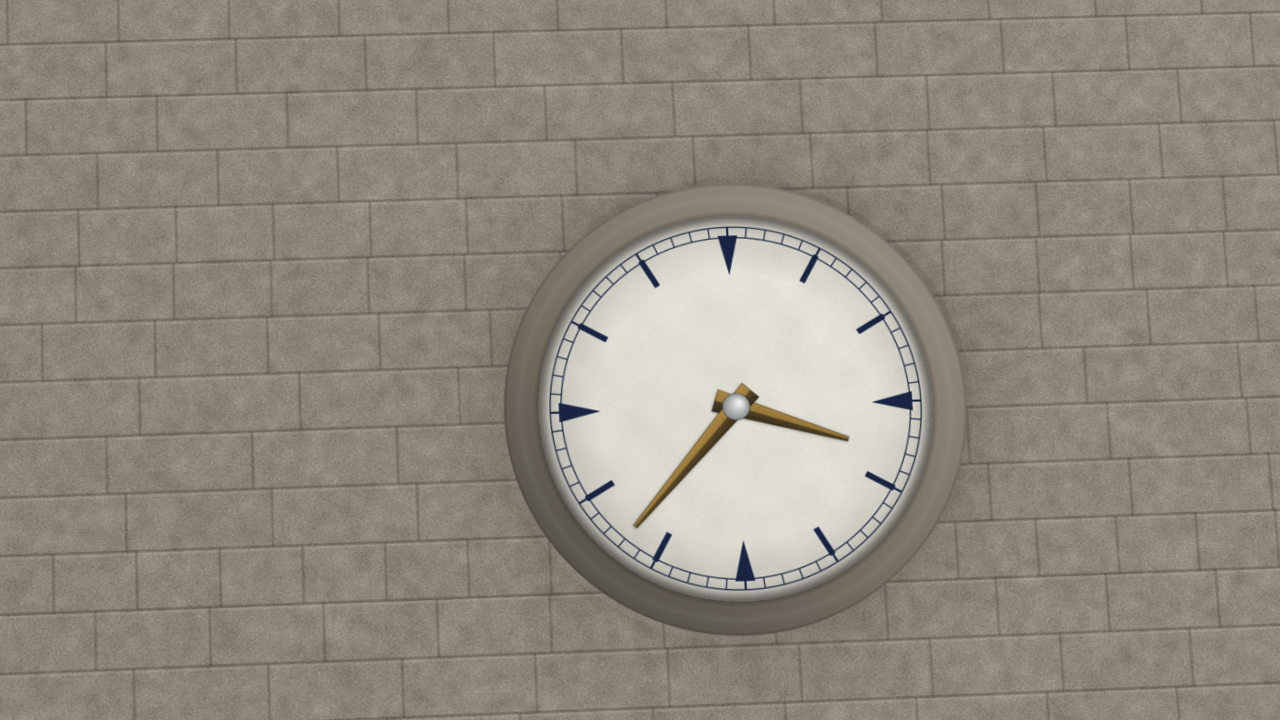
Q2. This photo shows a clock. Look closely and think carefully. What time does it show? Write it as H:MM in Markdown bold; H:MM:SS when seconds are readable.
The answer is **3:37**
